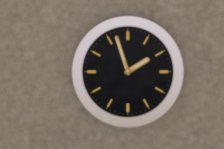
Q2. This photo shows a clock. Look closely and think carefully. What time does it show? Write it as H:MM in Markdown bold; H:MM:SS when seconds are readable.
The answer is **1:57**
